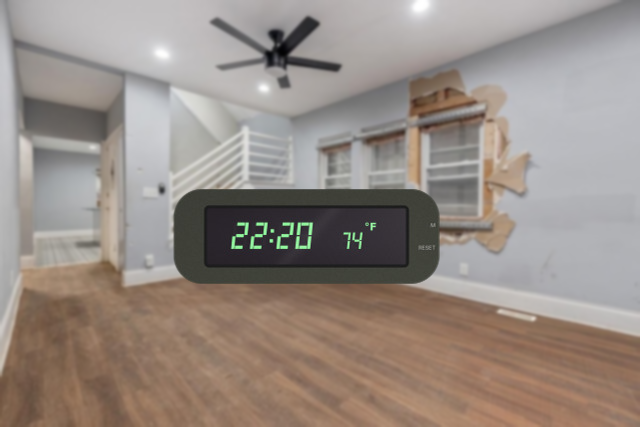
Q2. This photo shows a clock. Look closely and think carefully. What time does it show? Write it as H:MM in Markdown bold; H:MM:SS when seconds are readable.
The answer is **22:20**
